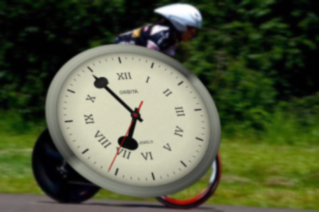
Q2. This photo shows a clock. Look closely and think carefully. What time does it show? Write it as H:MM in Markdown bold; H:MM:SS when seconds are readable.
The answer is **6:54:36**
